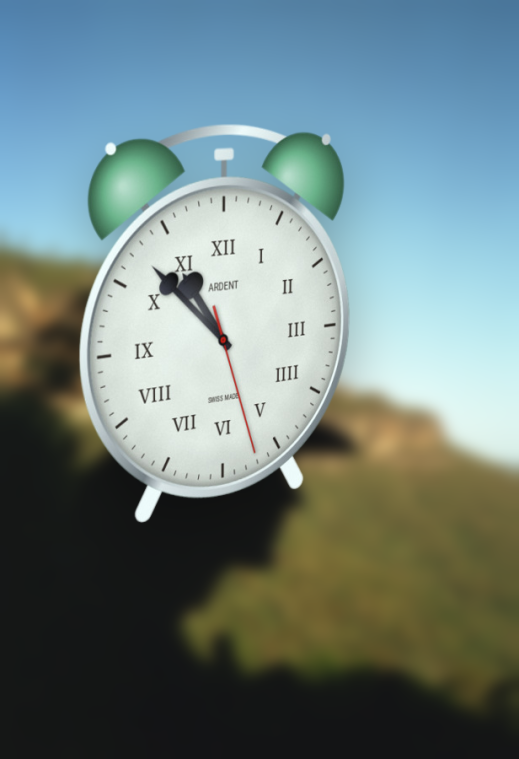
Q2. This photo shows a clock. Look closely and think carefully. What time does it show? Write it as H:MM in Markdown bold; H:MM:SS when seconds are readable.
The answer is **10:52:27**
